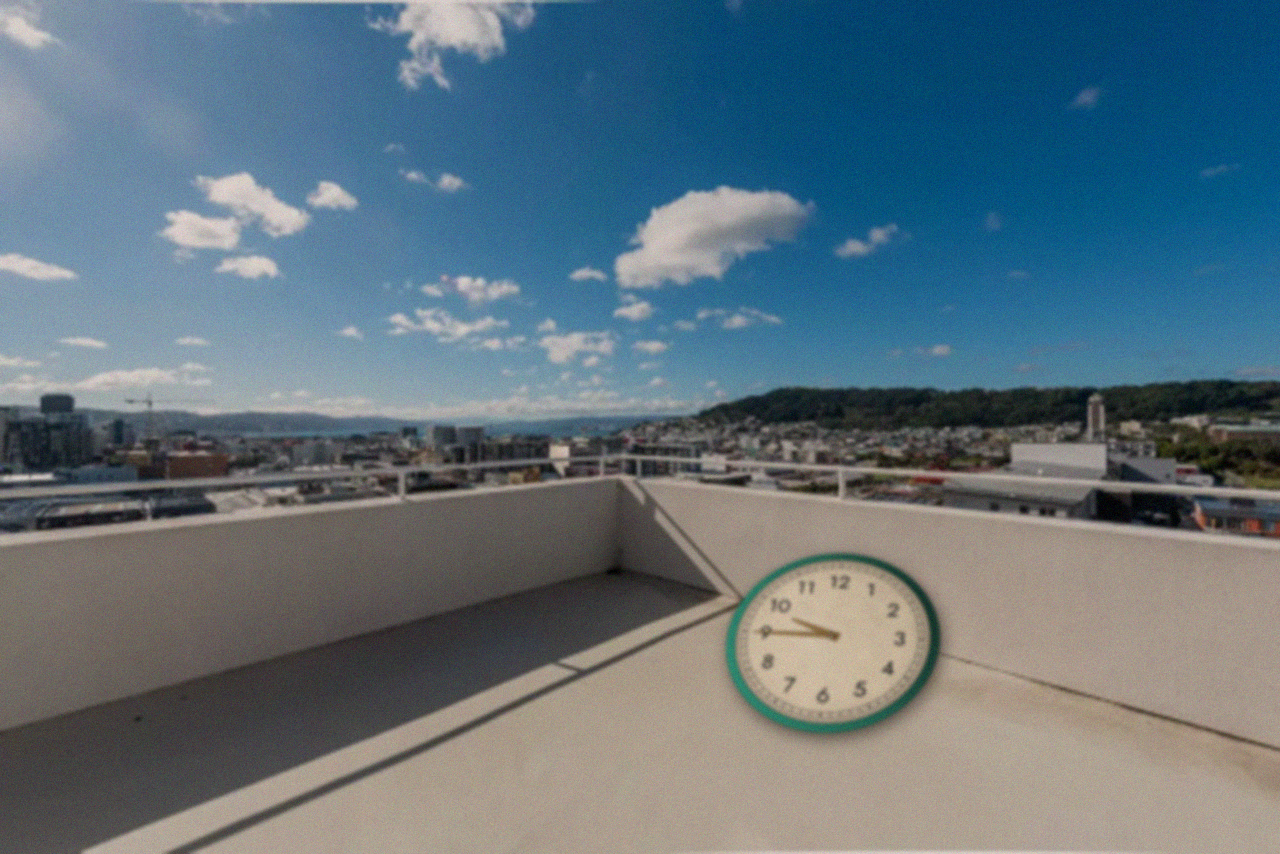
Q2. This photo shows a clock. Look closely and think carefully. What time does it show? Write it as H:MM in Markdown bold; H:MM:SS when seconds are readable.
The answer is **9:45**
